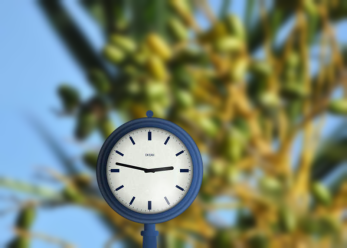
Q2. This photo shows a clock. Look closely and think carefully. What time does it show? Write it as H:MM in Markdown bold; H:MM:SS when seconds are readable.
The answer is **2:47**
